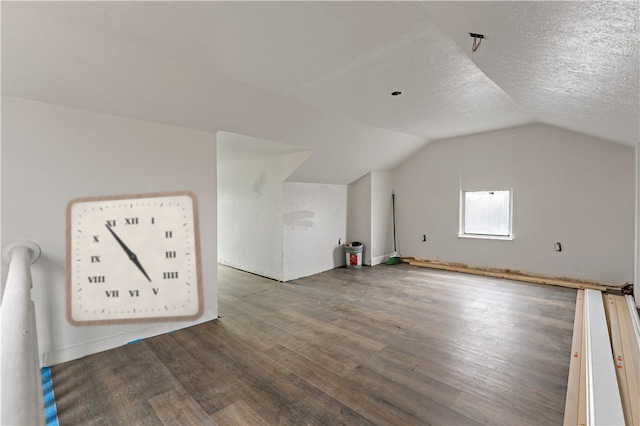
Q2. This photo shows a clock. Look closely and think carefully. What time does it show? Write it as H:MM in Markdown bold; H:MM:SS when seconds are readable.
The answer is **4:54**
